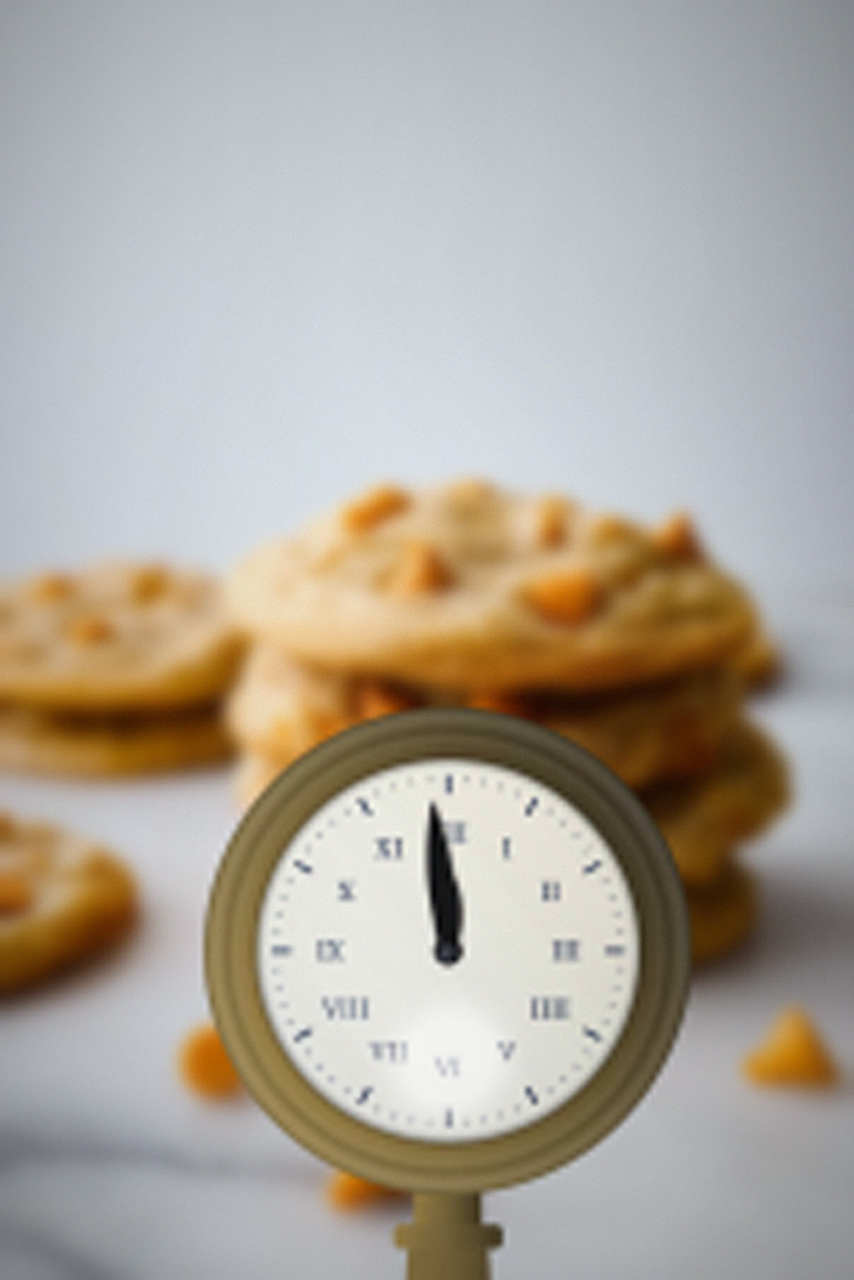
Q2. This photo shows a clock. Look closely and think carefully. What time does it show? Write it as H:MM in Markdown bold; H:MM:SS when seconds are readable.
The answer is **11:59**
